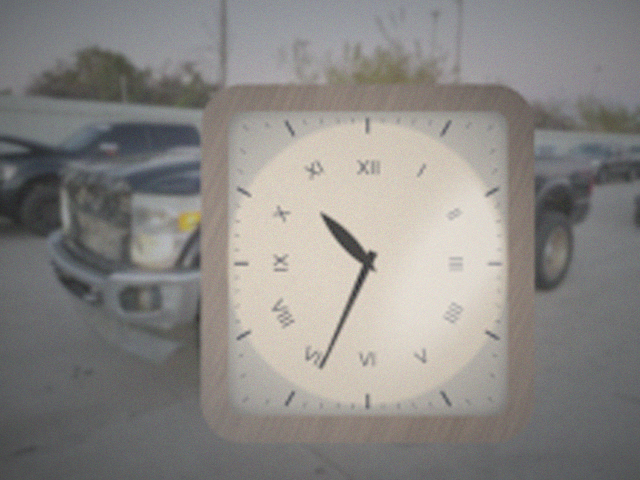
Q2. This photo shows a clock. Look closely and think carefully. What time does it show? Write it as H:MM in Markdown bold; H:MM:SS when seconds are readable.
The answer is **10:34**
